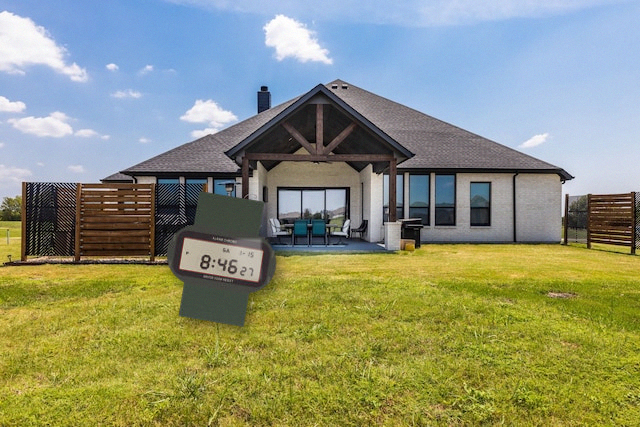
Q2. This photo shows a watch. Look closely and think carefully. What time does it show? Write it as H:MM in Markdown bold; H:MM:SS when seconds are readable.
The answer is **8:46:27**
